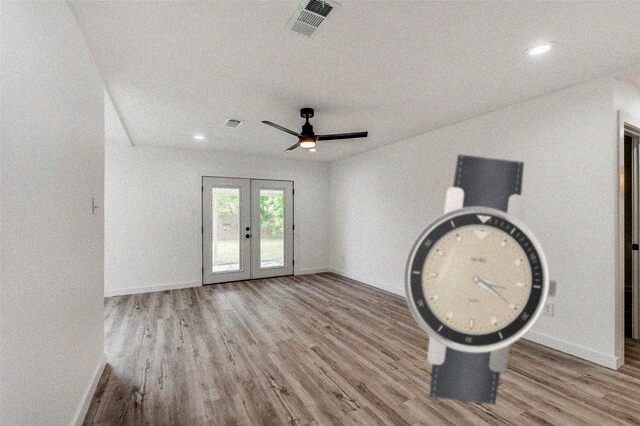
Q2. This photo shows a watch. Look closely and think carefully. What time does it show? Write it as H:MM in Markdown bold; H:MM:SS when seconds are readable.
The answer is **3:20**
